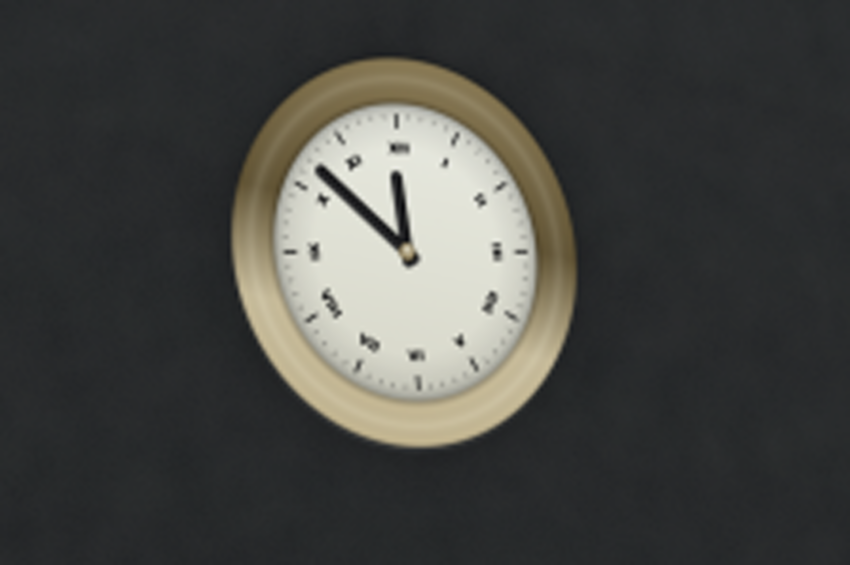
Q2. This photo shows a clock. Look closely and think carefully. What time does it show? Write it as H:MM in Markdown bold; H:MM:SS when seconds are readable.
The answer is **11:52**
